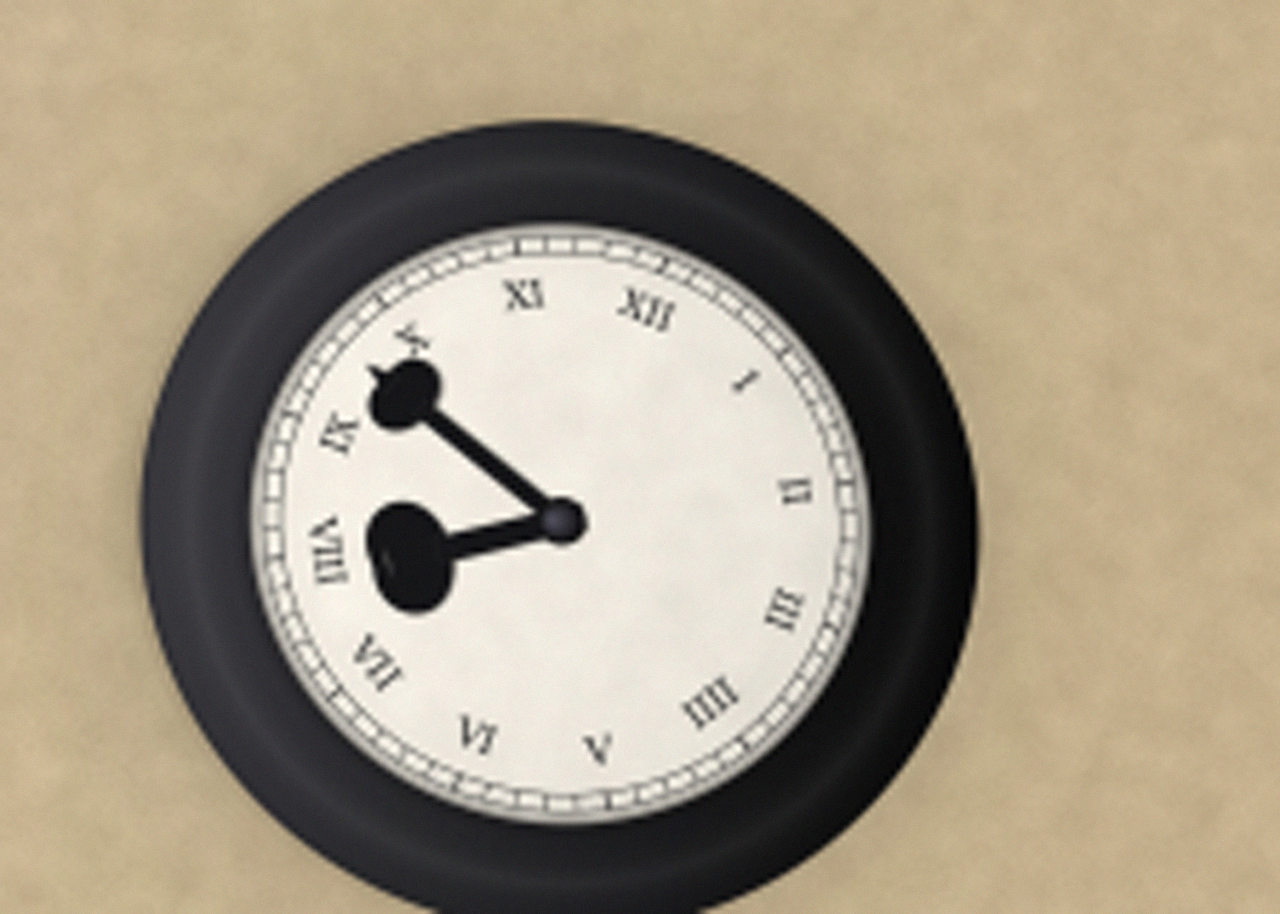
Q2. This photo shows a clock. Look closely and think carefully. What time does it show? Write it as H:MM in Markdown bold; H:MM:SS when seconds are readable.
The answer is **7:48**
